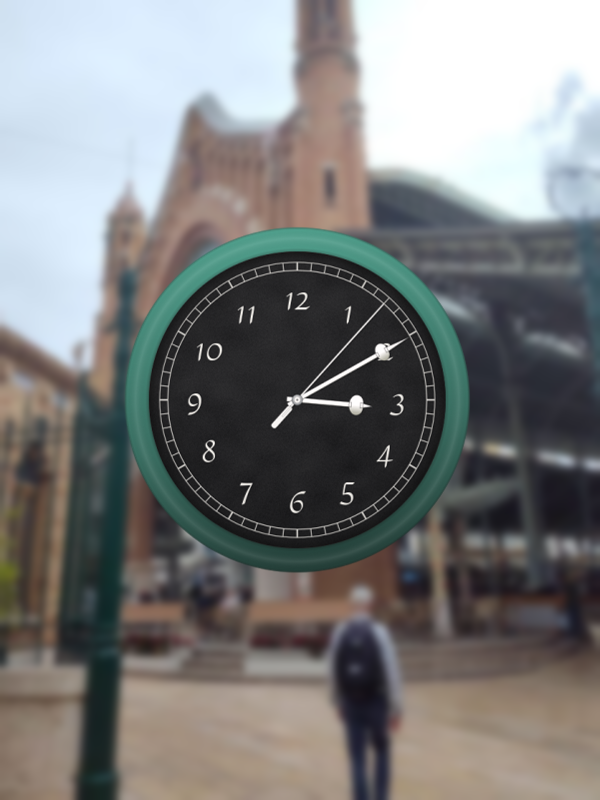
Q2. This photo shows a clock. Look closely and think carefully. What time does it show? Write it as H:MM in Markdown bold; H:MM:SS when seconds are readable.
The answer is **3:10:07**
